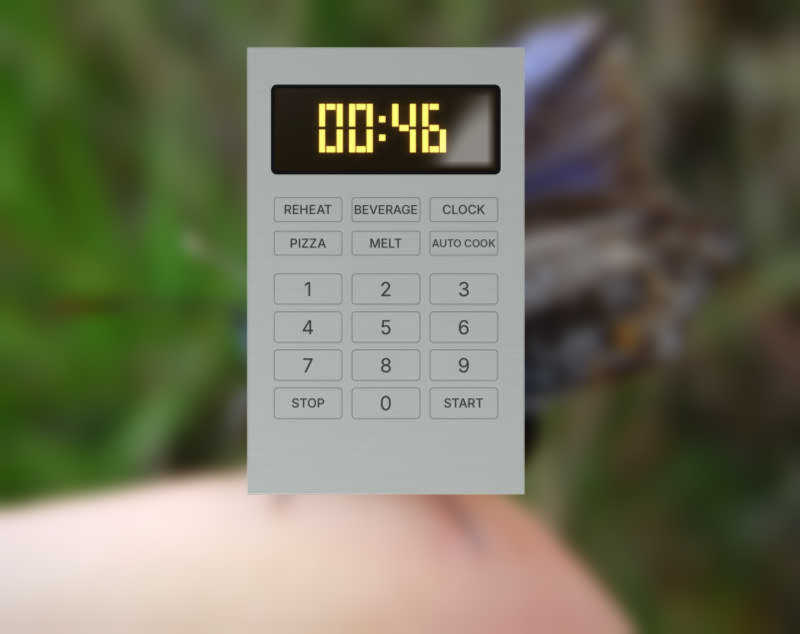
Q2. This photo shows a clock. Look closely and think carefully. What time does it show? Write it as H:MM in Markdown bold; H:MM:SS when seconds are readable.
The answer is **0:46**
